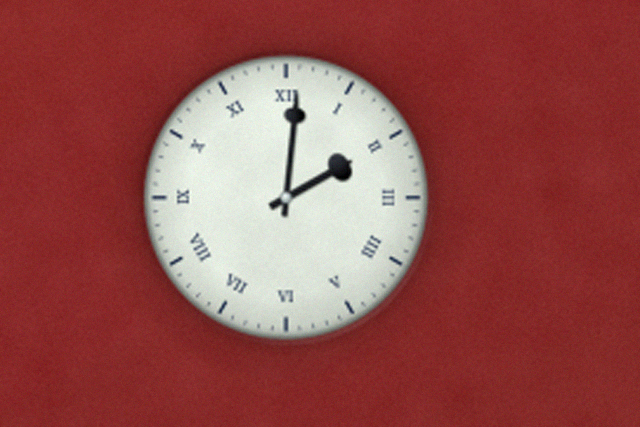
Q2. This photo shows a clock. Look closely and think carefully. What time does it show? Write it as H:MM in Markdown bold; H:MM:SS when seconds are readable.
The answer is **2:01**
